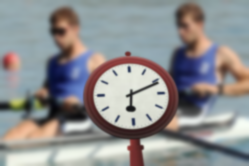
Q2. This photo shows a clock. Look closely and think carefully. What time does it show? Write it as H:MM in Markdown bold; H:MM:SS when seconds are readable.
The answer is **6:11**
